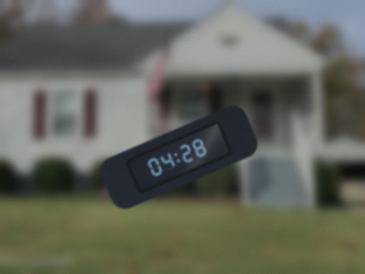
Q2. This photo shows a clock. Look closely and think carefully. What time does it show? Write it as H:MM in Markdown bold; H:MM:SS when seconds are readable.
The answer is **4:28**
